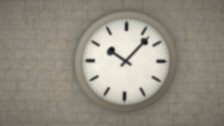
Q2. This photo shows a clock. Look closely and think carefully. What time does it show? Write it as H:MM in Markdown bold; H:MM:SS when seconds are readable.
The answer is **10:07**
